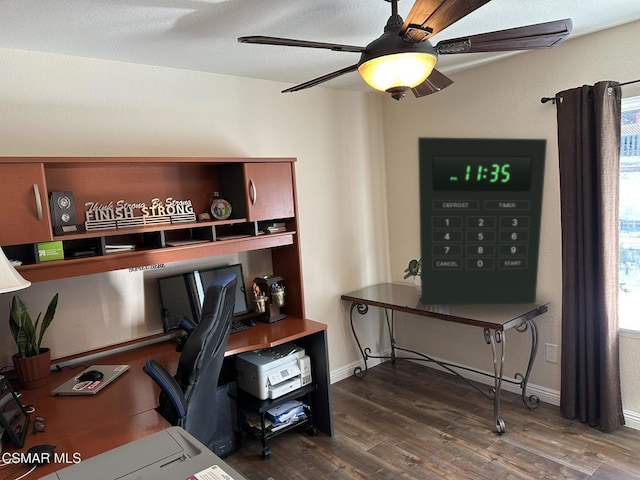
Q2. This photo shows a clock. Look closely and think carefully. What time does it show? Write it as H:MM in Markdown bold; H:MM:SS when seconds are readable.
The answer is **11:35**
